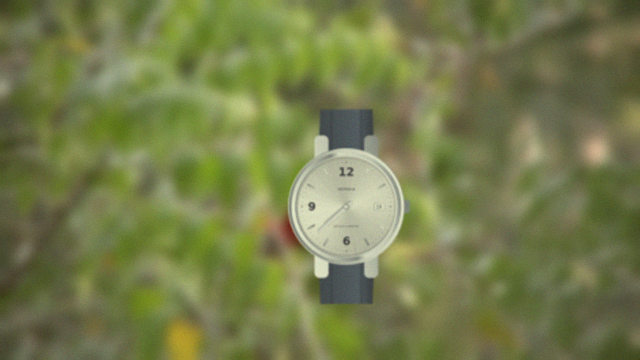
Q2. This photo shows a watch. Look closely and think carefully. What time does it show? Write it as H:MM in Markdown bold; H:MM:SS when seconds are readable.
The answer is **7:38**
